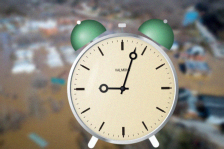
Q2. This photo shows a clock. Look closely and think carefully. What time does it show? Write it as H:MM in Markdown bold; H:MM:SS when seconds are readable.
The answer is **9:03**
